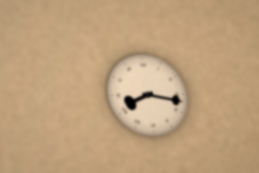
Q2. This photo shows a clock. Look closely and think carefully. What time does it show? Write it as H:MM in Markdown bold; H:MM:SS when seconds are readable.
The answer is **8:17**
